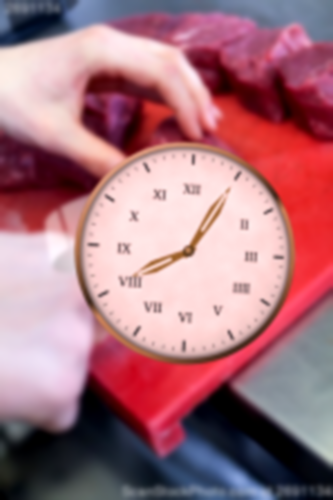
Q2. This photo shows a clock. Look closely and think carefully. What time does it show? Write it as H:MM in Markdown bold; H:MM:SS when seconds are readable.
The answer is **8:05**
